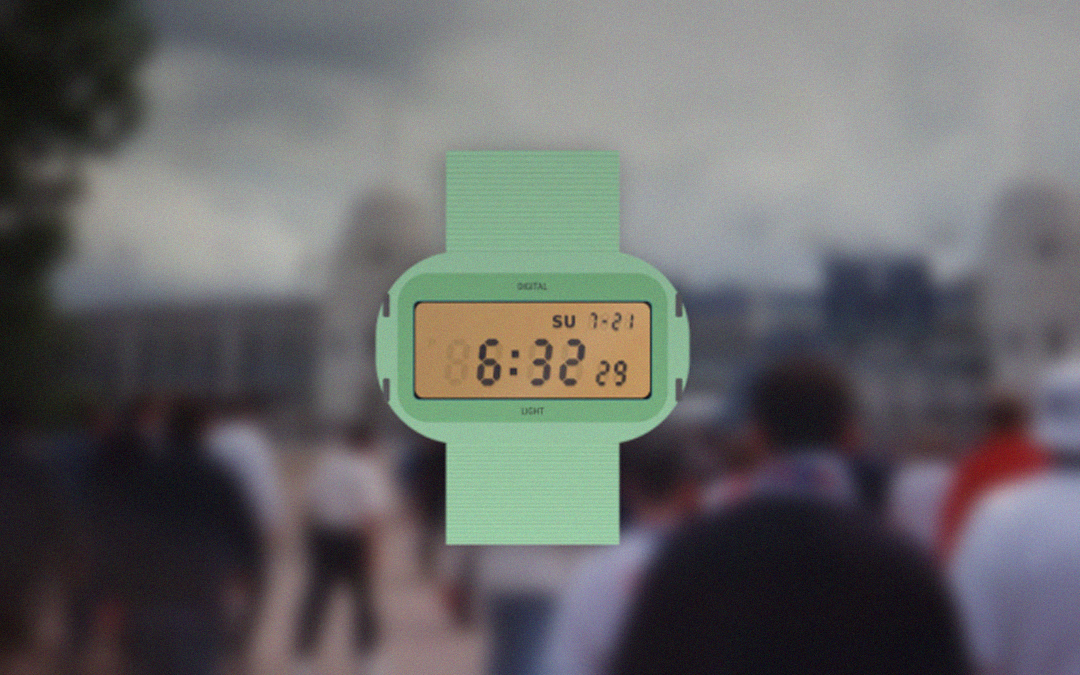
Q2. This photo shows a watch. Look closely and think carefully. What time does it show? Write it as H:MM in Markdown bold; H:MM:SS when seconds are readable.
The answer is **6:32:29**
